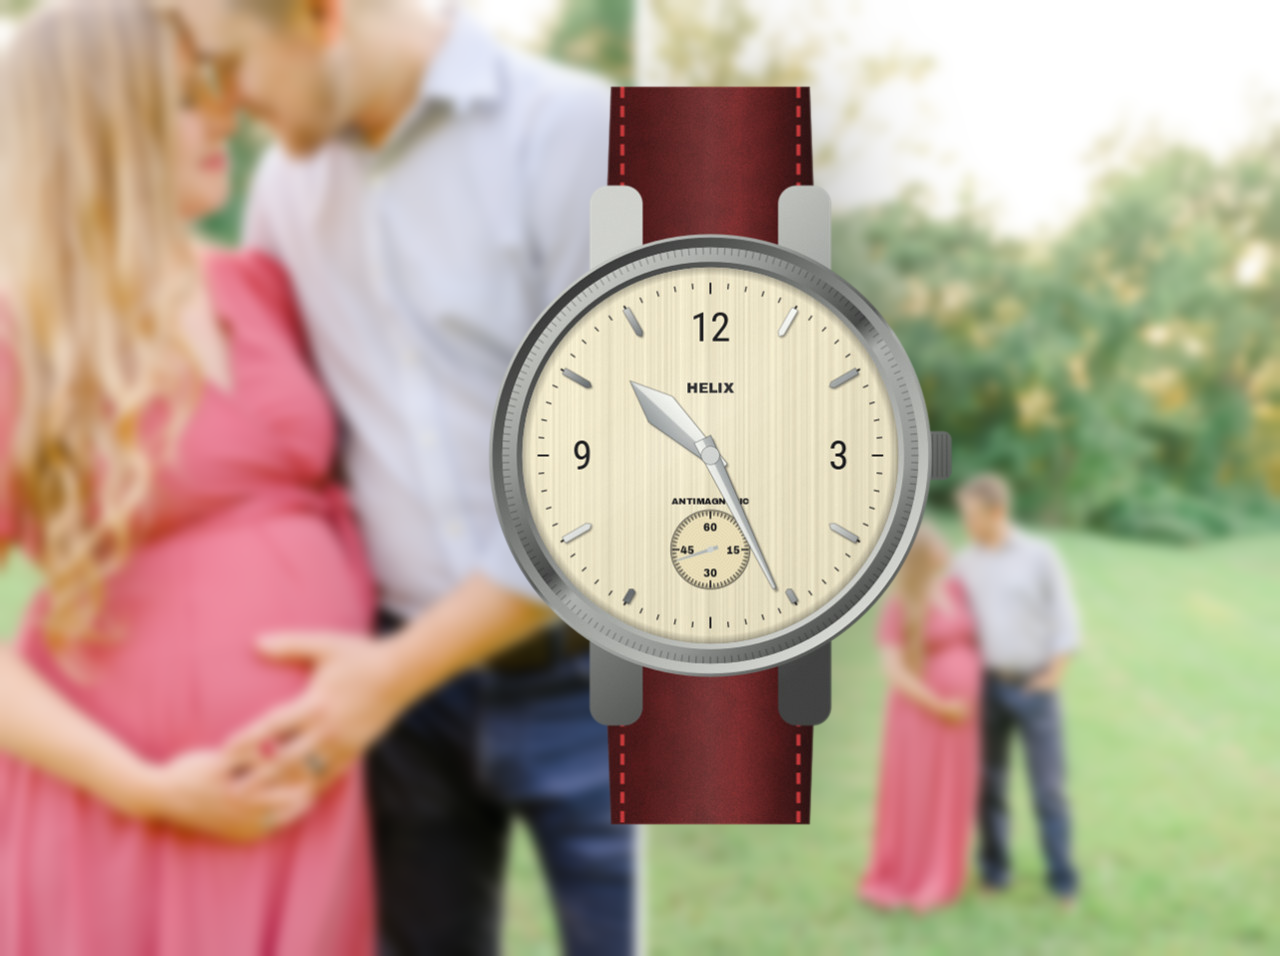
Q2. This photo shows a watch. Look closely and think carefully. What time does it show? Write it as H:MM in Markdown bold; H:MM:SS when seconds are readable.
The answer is **10:25:42**
